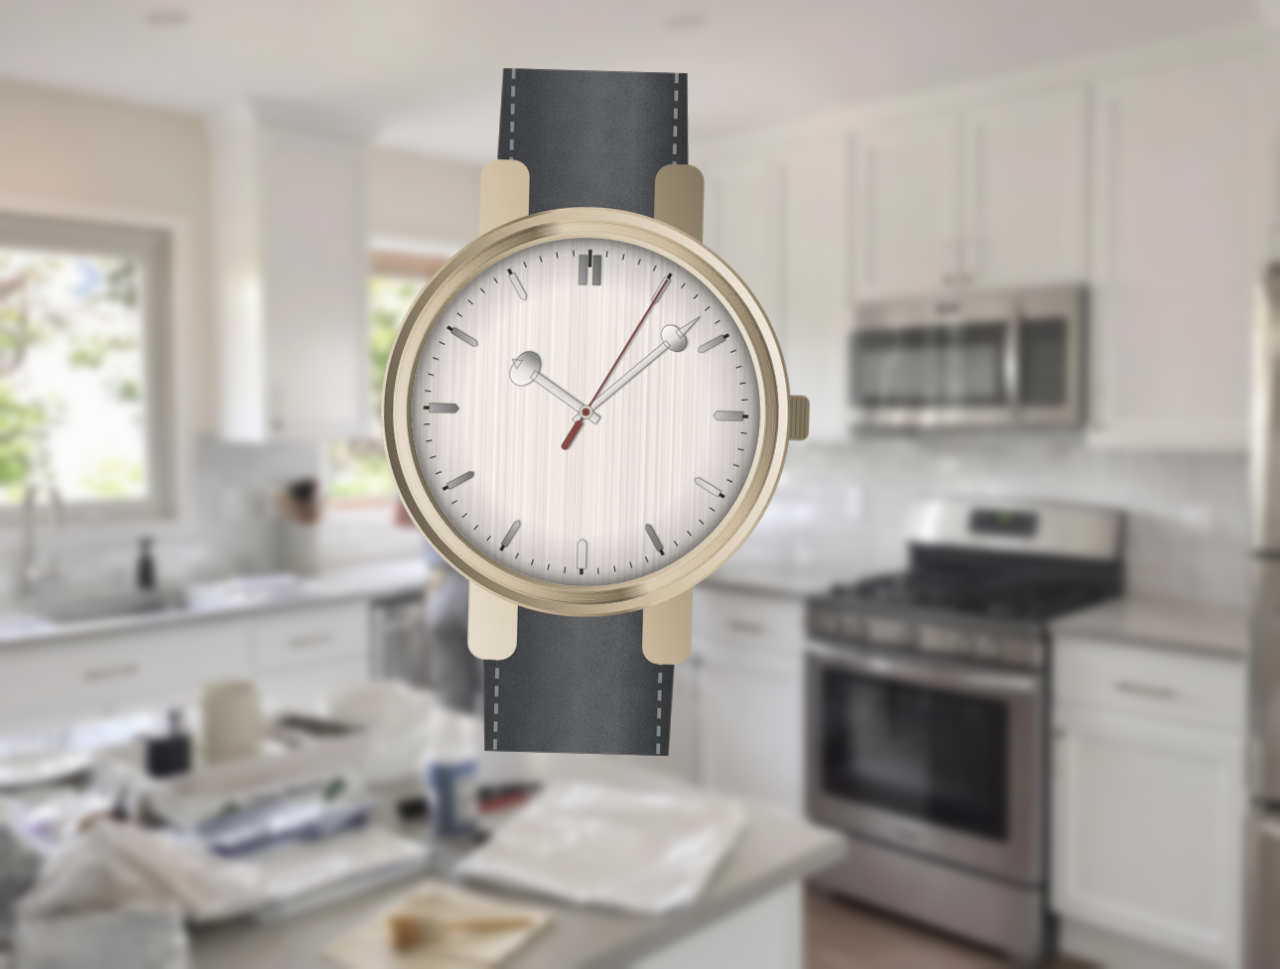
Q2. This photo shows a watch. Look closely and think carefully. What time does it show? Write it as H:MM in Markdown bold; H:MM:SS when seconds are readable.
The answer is **10:08:05**
